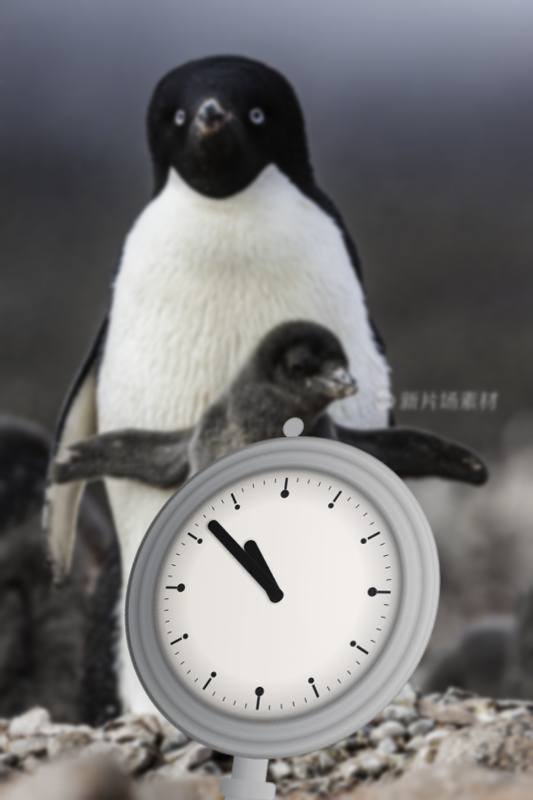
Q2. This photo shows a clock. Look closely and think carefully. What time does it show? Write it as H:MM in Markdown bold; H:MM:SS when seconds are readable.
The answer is **10:52**
